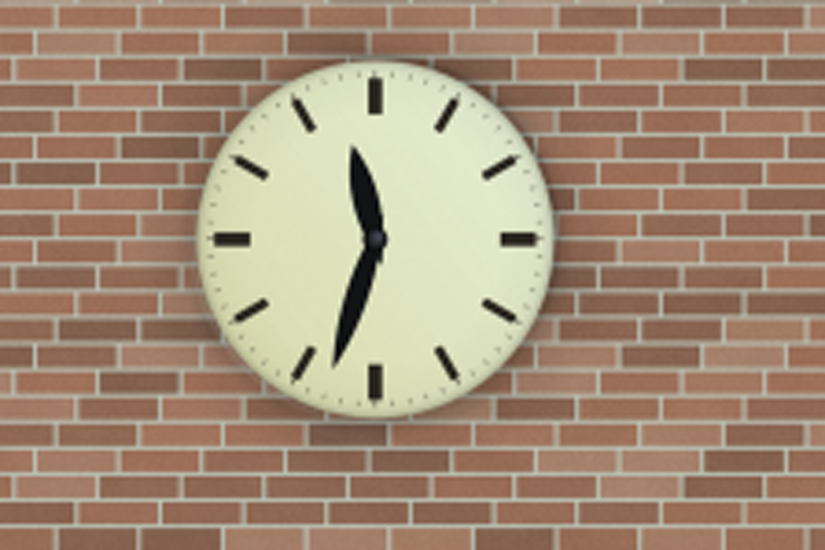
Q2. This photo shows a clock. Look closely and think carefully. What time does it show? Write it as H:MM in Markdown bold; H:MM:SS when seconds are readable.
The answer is **11:33**
